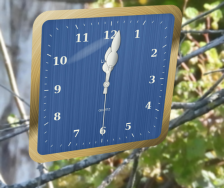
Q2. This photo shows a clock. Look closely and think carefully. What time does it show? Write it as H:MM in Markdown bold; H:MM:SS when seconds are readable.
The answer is **12:01:30**
